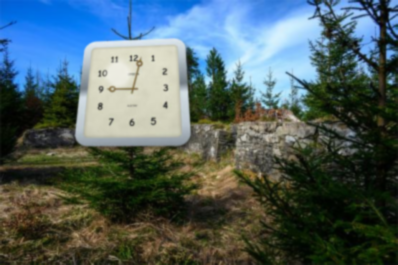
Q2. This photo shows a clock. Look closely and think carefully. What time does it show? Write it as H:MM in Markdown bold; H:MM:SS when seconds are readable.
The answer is **9:02**
